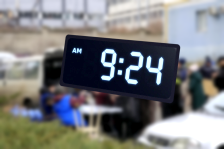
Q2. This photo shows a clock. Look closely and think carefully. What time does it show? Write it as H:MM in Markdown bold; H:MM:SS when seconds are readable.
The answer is **9:24**
